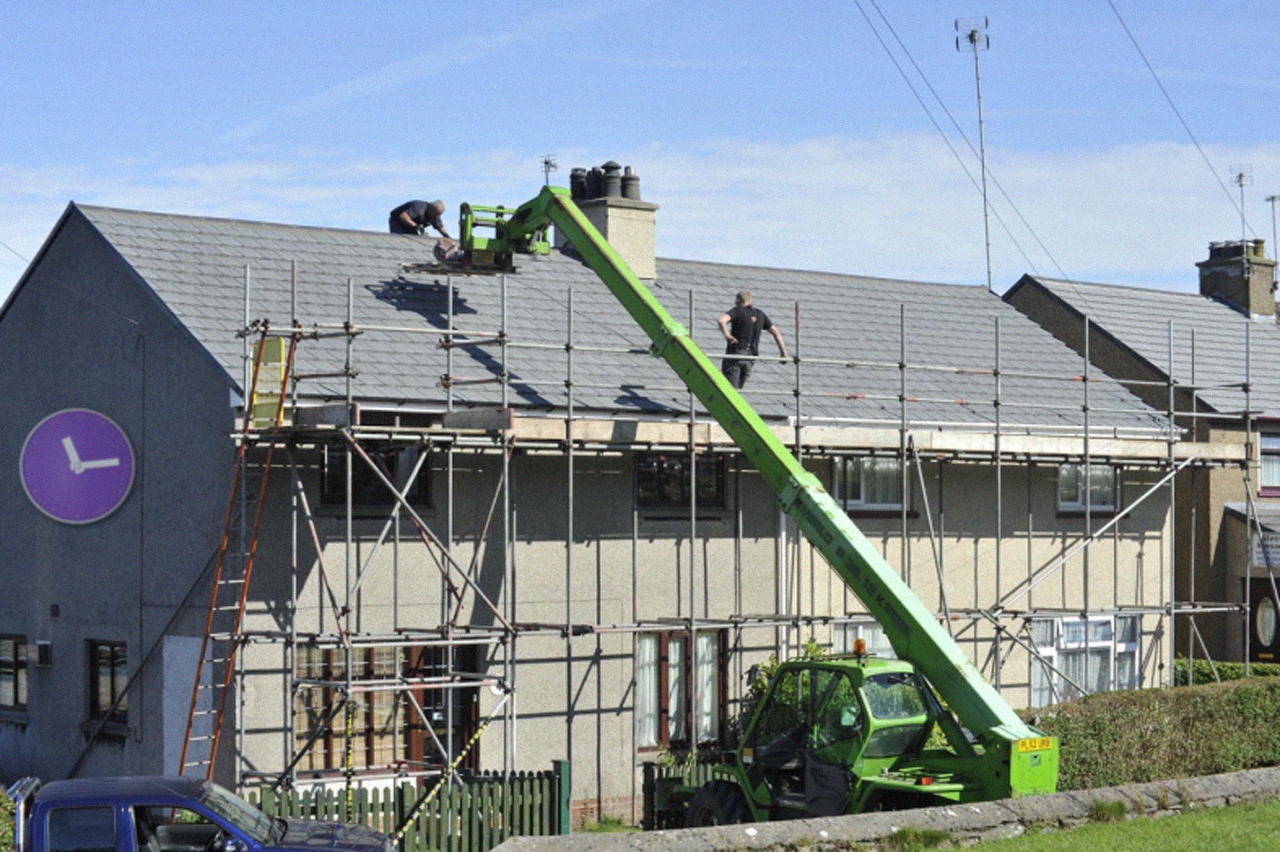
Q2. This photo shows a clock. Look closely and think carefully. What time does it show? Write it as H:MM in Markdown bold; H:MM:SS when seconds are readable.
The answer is **11:14**
